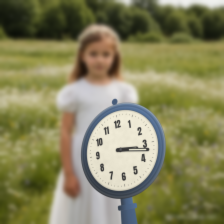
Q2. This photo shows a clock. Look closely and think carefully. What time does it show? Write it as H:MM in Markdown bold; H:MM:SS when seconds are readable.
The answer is **3:17**
